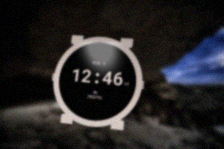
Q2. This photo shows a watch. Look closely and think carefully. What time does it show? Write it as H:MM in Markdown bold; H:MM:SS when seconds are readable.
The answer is **12:46**
